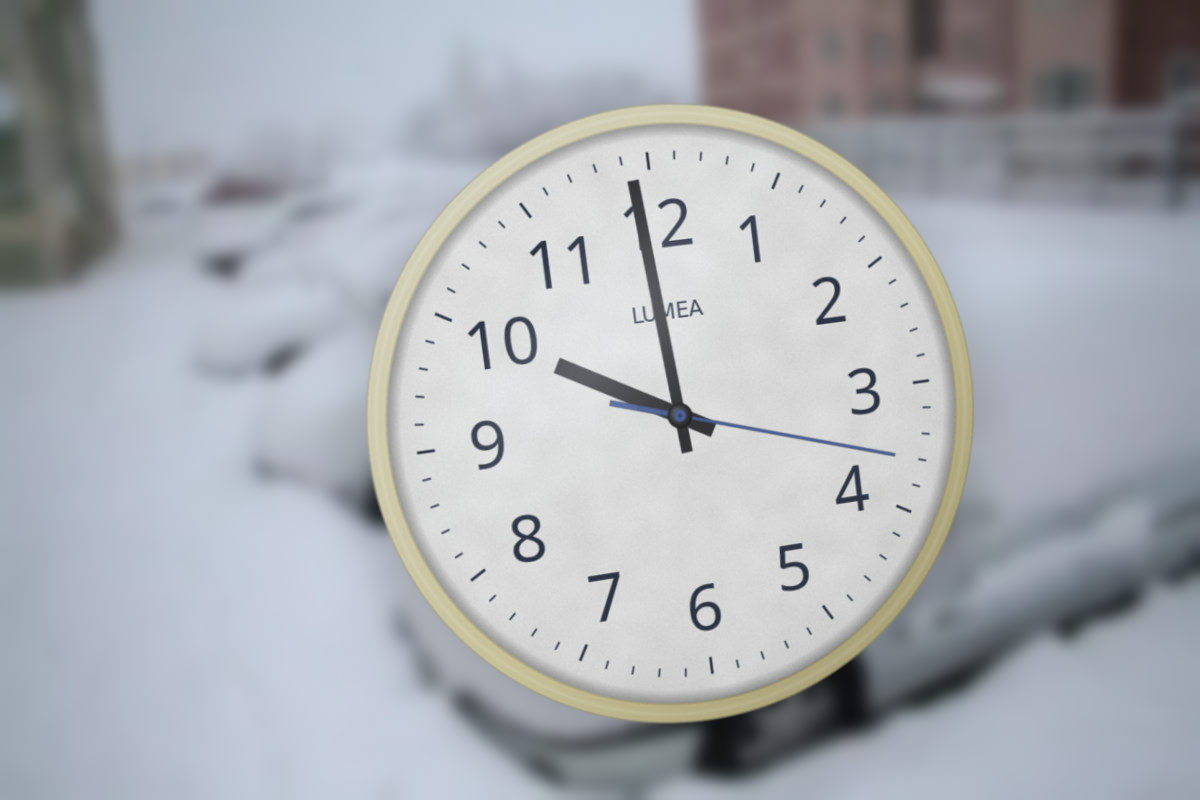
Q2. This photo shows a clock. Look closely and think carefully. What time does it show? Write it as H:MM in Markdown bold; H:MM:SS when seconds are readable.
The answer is **9:59:18**
